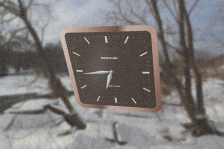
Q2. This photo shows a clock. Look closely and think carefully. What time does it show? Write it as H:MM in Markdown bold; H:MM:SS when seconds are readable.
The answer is **6:44**
